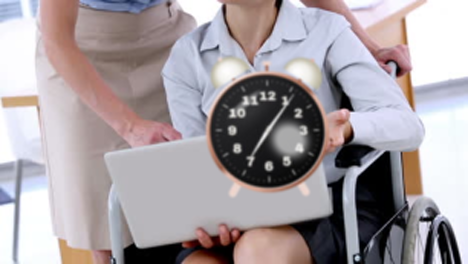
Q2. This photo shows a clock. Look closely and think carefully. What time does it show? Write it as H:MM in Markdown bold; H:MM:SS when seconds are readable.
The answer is **7:06**
